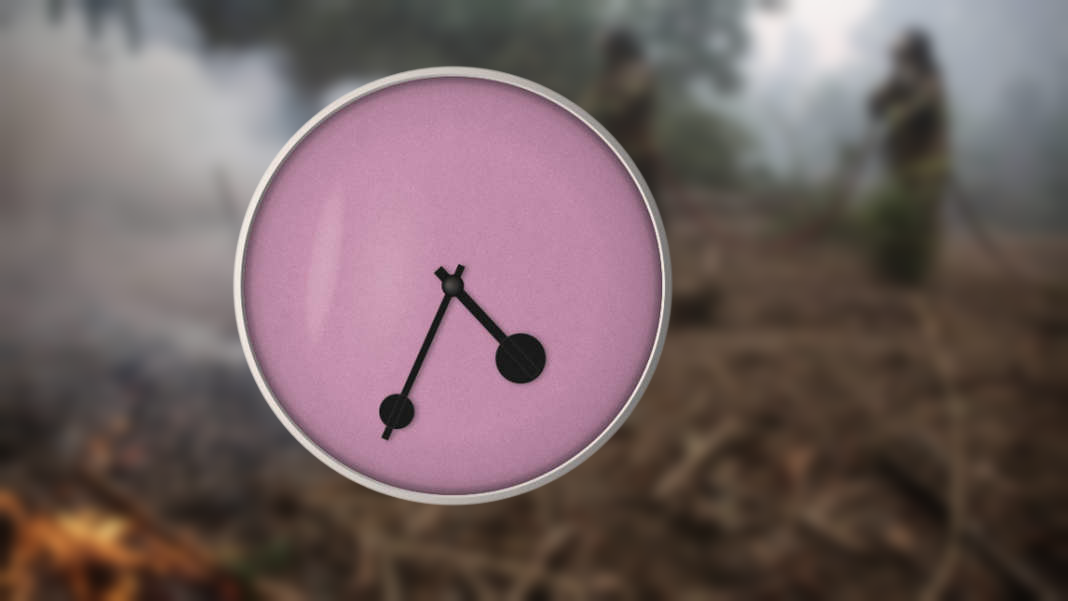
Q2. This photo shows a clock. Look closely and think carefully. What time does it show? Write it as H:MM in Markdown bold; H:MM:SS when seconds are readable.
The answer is **4:34**
